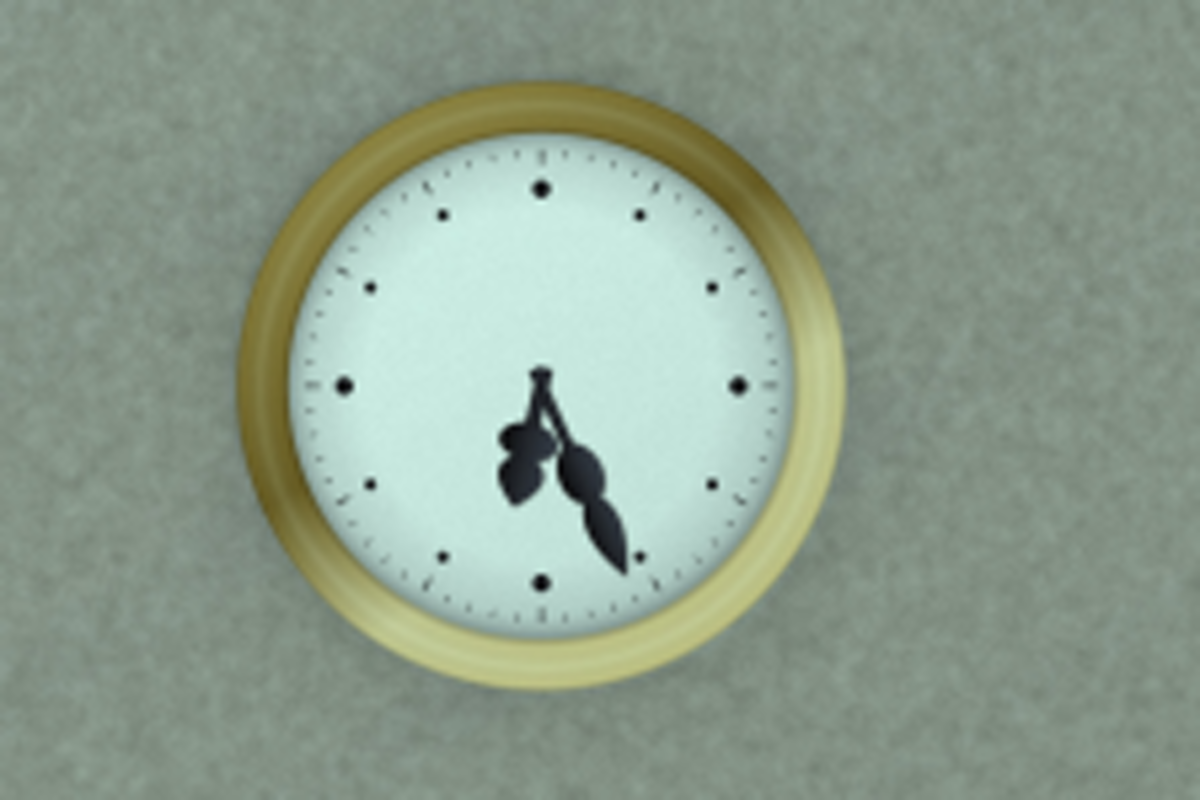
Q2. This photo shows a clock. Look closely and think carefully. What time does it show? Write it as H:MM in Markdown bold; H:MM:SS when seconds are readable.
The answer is **6:26**
